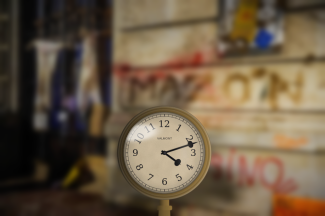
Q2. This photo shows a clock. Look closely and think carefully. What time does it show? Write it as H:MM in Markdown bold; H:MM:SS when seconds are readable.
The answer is **4:12**
